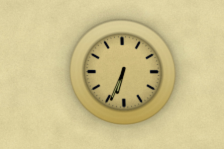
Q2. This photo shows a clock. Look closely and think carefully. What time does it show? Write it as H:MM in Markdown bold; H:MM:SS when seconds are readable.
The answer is **6:34**
